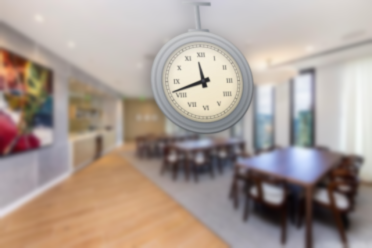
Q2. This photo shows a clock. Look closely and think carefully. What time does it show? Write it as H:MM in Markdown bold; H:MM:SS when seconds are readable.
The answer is **11:42**
